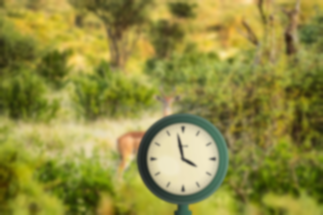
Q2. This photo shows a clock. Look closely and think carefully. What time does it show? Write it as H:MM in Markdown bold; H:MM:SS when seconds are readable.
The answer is **3:58**
